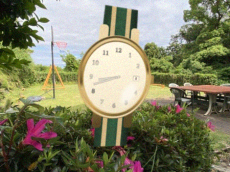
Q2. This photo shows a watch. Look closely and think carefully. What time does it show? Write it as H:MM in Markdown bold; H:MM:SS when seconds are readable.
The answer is **8:42**
